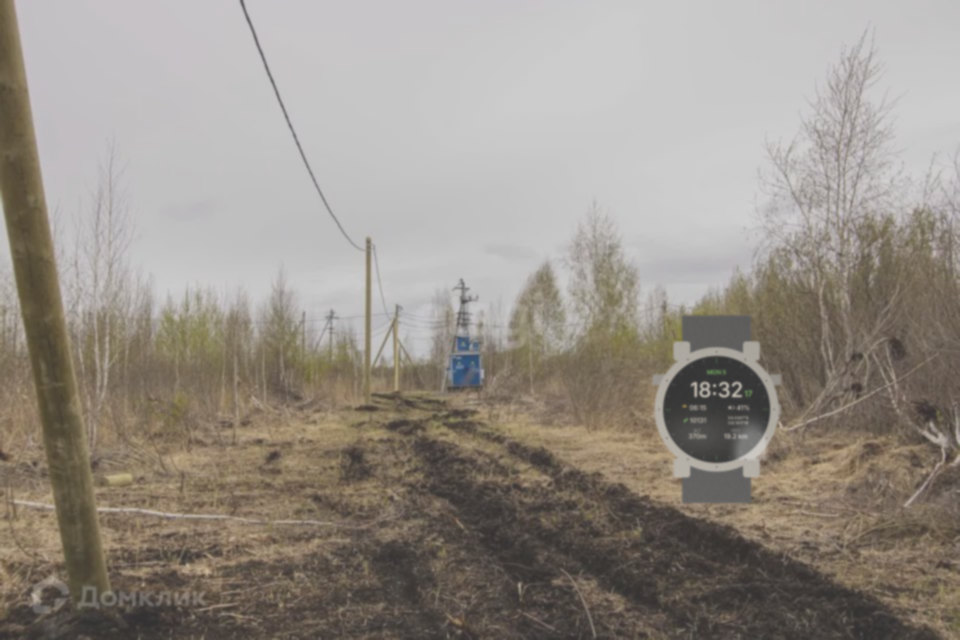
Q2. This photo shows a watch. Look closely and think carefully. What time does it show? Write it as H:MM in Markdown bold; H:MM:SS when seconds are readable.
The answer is **18:32**
